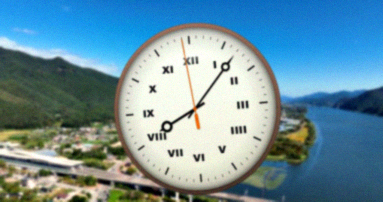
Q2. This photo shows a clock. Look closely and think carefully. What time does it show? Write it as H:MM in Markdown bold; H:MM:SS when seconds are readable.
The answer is **8:06:59**
